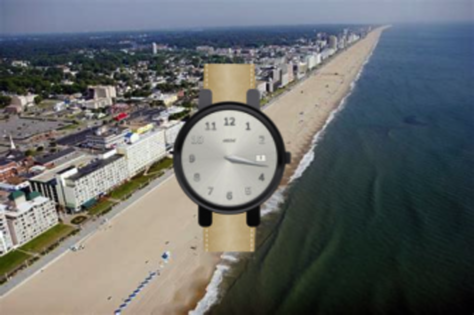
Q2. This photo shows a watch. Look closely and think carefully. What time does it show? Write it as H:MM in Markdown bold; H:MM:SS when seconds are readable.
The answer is **3:17**
